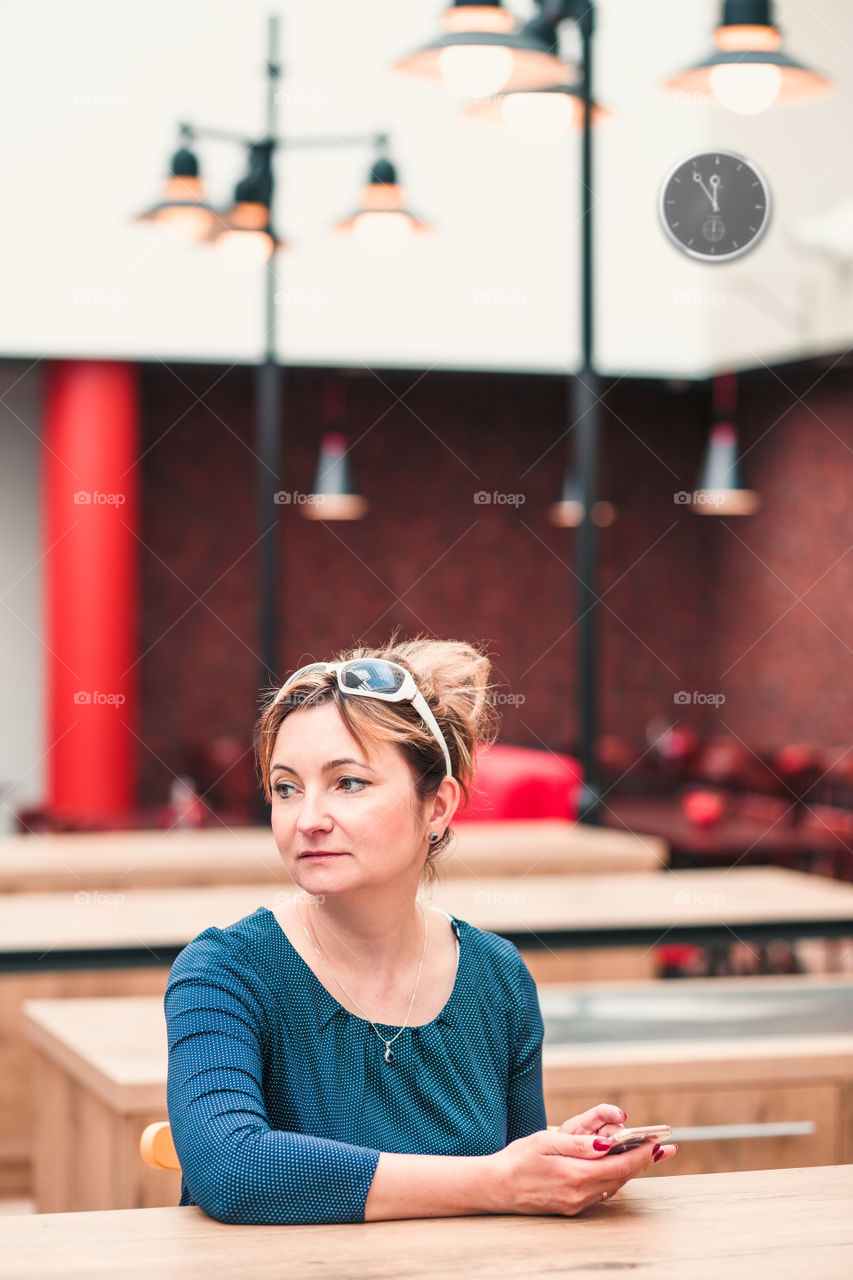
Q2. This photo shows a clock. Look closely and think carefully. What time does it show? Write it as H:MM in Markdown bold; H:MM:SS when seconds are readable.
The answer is **11:54**
